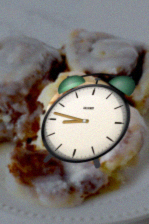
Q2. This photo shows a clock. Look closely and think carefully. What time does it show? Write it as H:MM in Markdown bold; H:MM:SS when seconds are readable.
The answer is **8:47**
